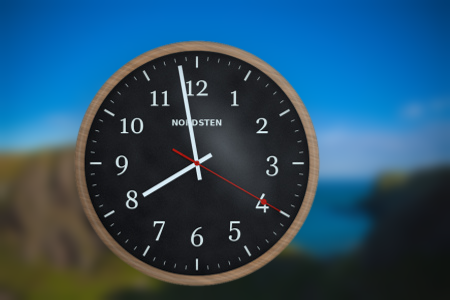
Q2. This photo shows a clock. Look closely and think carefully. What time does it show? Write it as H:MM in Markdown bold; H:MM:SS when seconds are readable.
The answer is **7:58:20**
